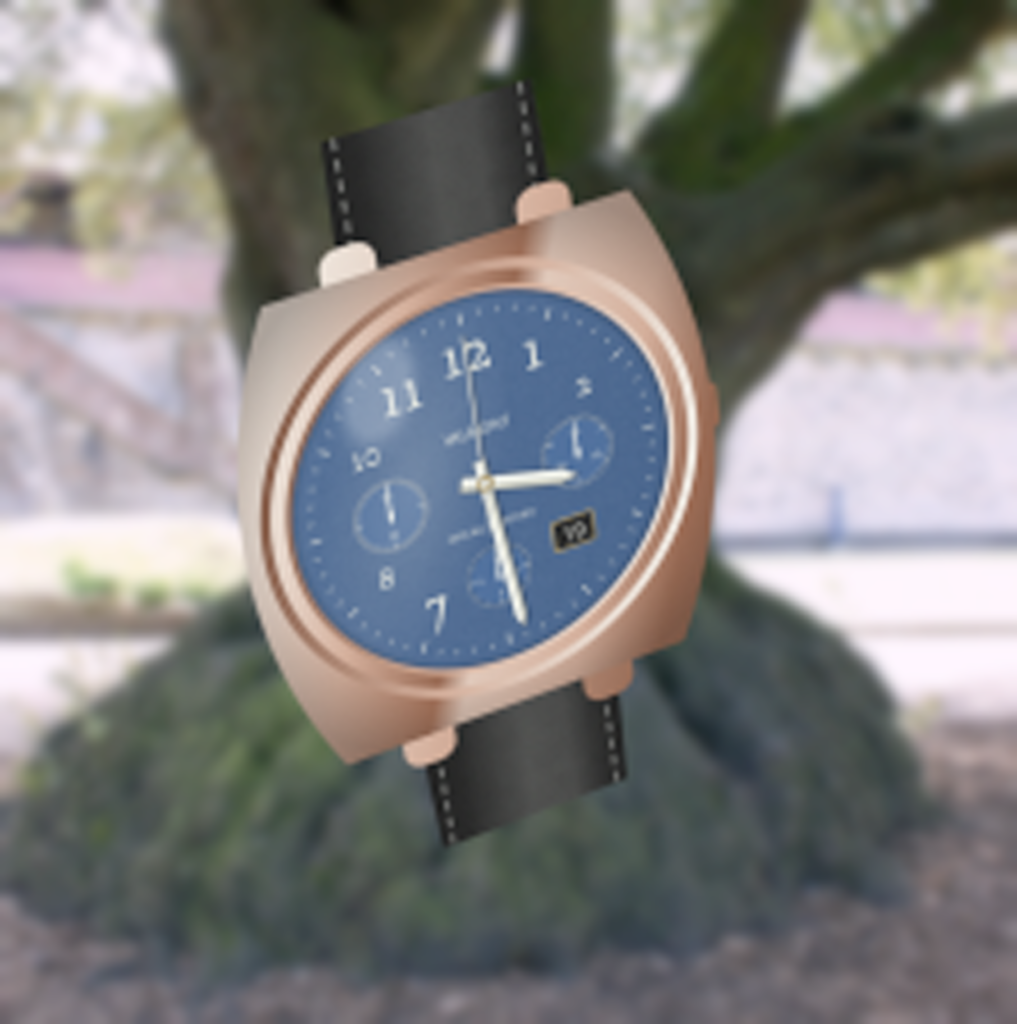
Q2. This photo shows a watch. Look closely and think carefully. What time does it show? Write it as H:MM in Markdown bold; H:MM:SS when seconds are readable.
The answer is **3:29**
